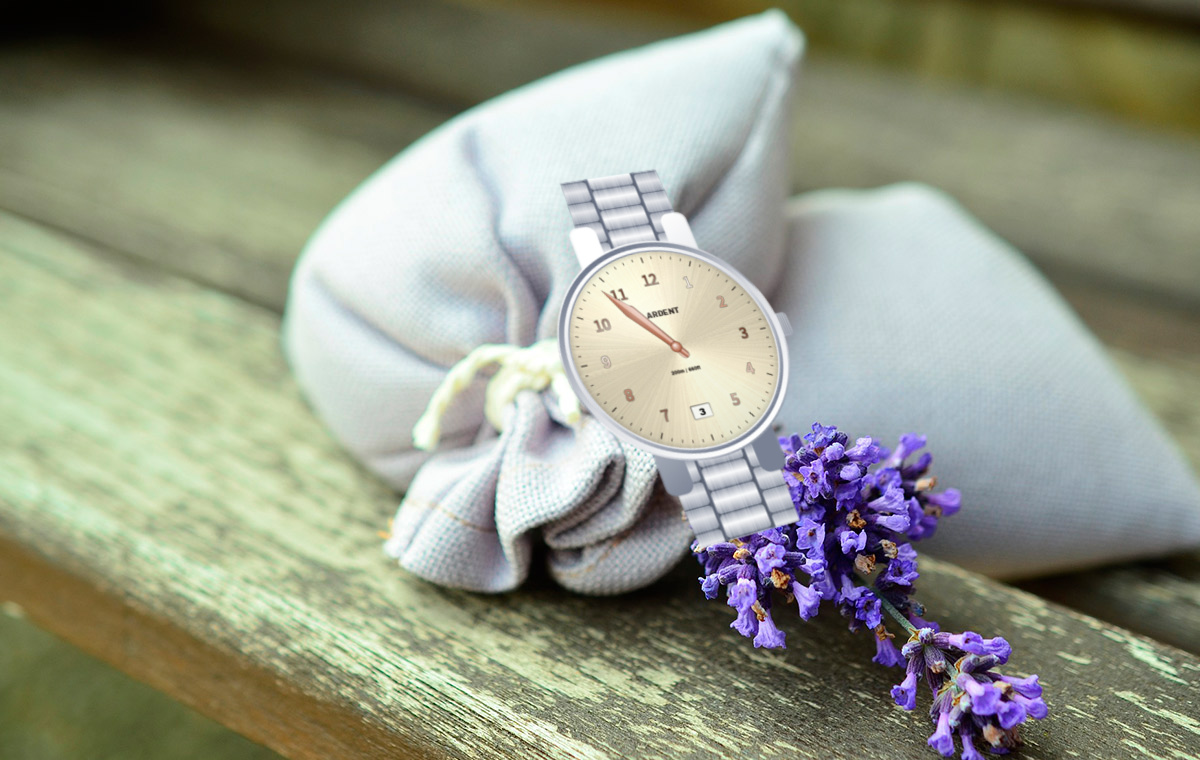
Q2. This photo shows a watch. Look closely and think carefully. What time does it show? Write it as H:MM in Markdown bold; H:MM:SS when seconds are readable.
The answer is **10:54**
